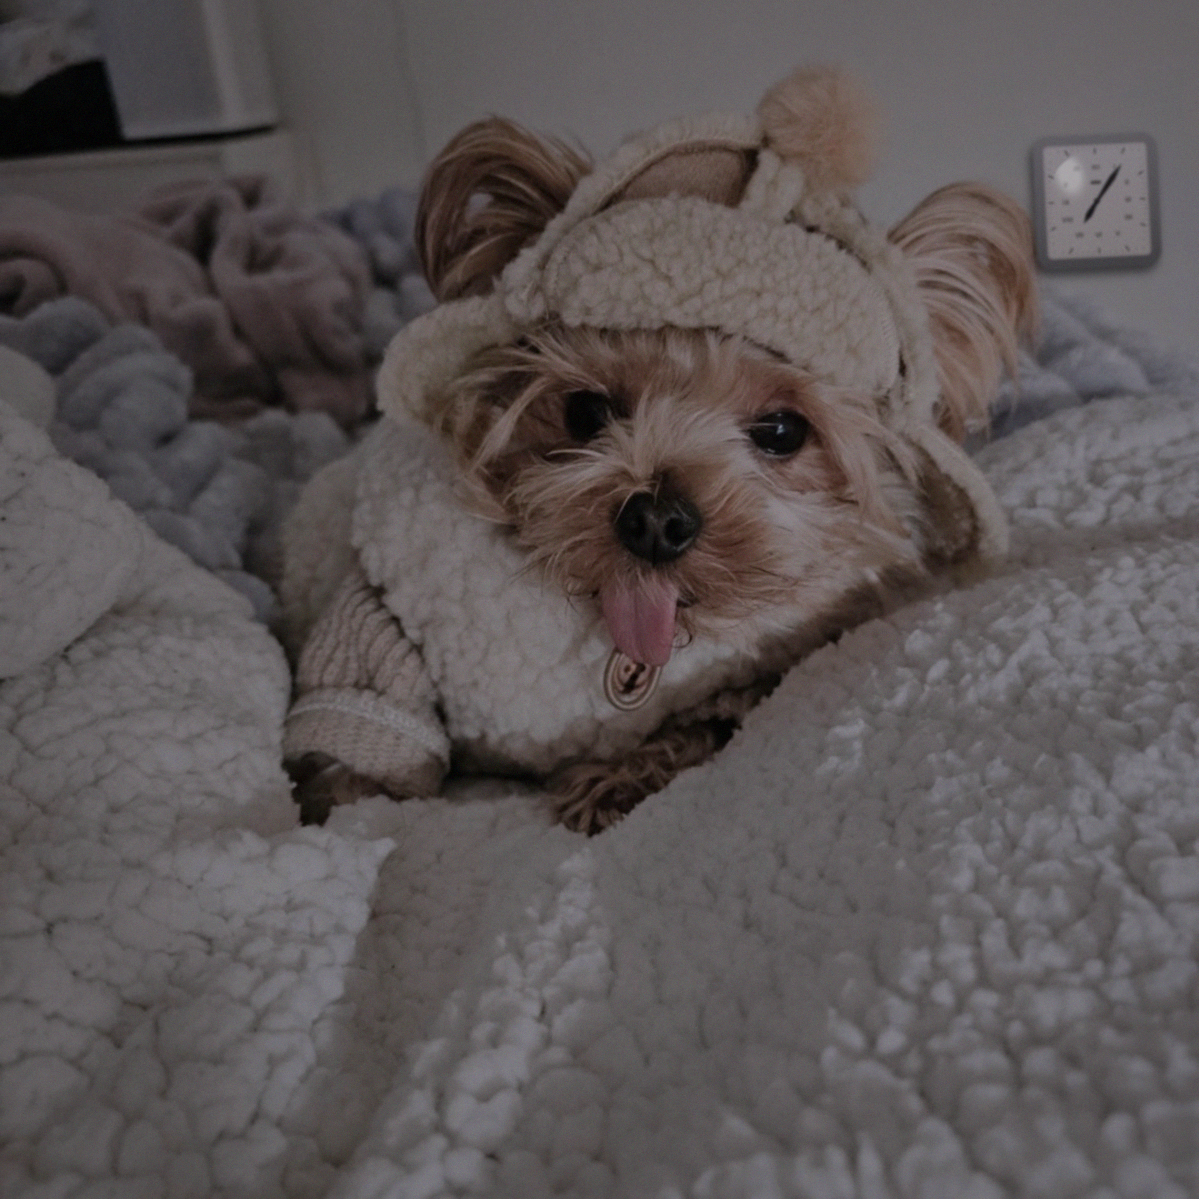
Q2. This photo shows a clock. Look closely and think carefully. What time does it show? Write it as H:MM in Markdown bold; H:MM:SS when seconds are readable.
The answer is **7:06**
